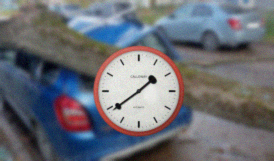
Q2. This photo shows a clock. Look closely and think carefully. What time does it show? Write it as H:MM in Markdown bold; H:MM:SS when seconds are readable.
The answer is **1:39**
